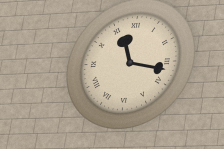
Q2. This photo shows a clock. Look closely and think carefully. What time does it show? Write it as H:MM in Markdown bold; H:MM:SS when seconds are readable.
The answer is **11:17**
